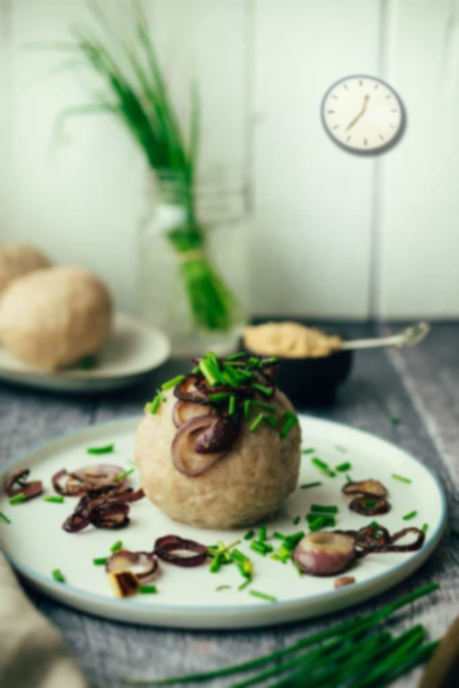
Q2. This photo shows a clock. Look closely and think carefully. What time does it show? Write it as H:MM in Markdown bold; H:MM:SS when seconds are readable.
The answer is **12:37**
